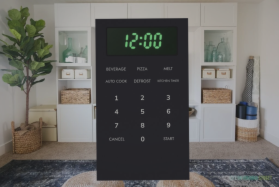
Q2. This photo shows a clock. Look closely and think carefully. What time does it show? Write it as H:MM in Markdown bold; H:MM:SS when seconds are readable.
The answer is **12:00**
